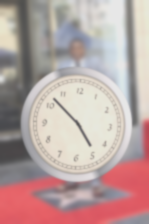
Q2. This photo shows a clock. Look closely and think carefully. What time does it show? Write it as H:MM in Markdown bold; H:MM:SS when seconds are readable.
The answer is **4:52**
